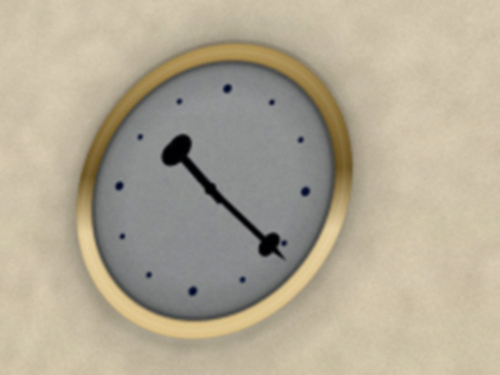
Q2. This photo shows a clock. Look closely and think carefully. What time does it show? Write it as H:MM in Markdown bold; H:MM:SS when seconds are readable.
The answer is **10:21**
